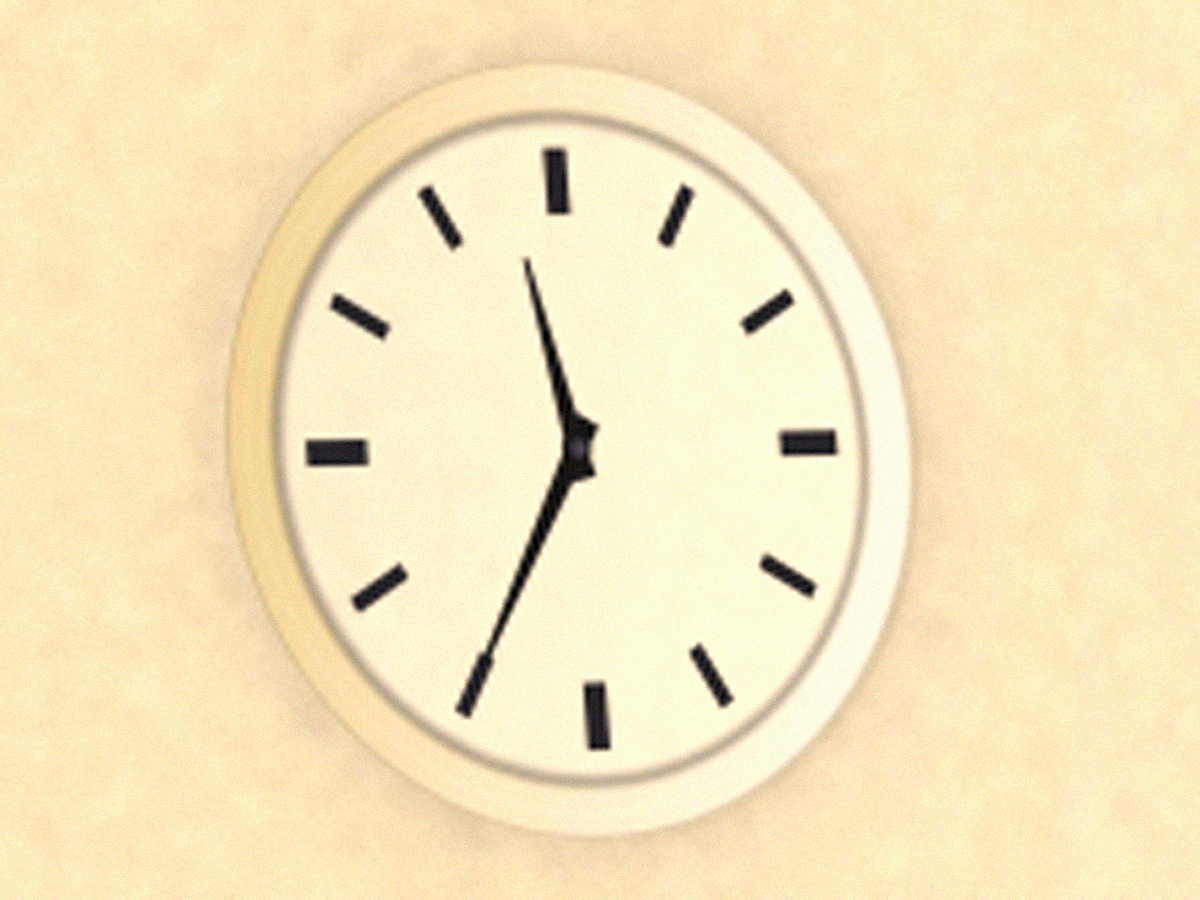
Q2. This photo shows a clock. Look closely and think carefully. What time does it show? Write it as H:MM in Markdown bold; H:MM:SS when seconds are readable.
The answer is **11:35**
